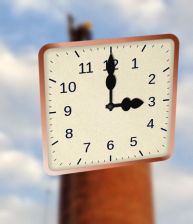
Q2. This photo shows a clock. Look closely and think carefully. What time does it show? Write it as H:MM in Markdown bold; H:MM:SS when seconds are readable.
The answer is **3:00**
